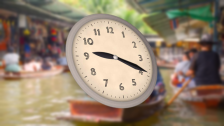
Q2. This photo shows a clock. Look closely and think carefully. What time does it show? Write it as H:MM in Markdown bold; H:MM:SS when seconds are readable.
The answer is **9:19**
